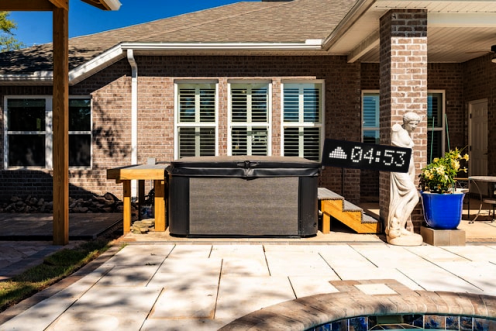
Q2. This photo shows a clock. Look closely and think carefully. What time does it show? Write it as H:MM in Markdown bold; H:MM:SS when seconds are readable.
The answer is **4:53**
